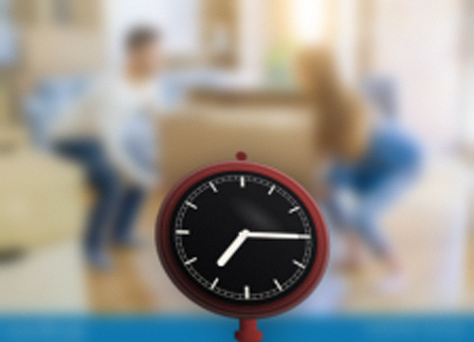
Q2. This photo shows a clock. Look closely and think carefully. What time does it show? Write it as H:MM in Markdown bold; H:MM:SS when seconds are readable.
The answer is **7:15**
